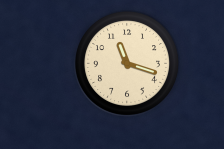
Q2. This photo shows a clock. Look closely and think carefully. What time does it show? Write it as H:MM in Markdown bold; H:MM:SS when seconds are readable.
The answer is **11:18**
